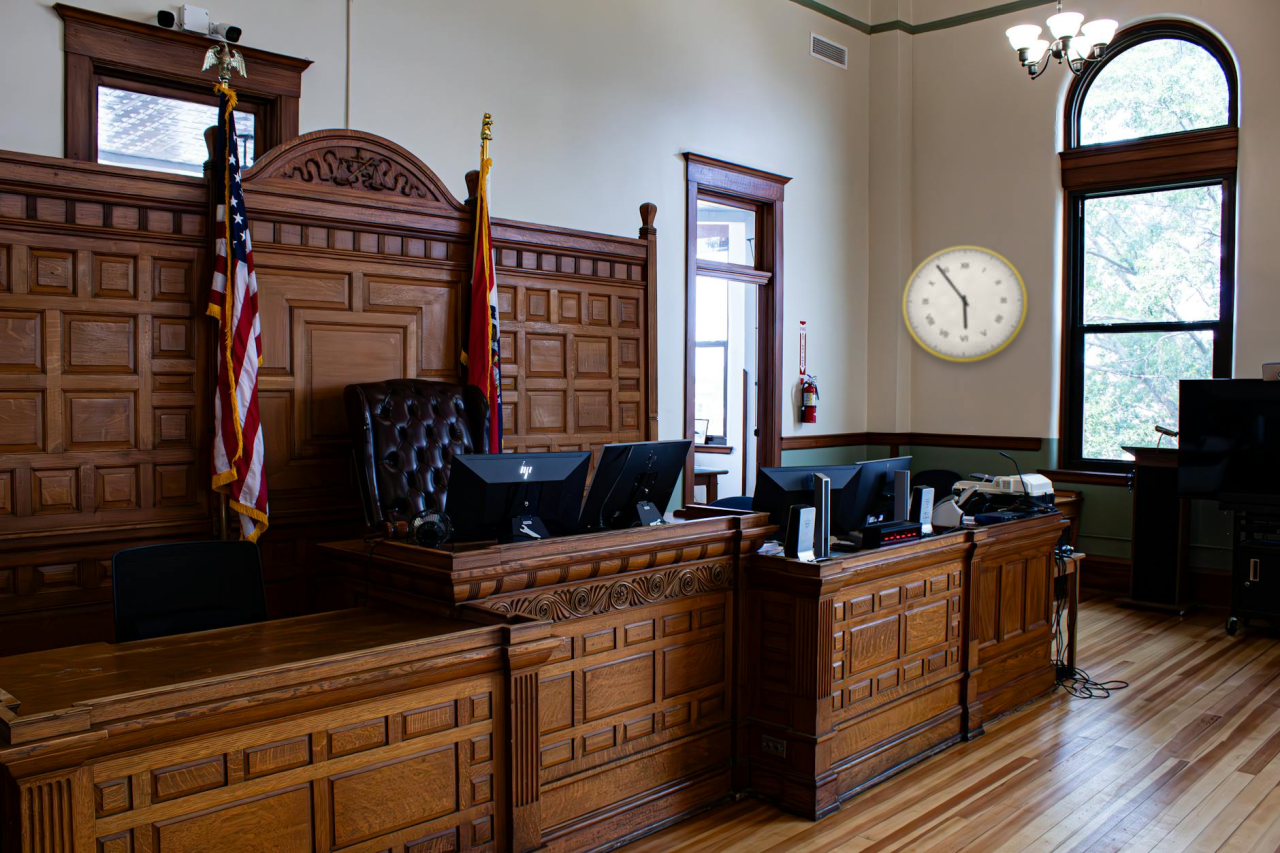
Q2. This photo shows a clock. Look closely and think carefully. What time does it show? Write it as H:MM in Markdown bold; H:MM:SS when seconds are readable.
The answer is **5:54**
